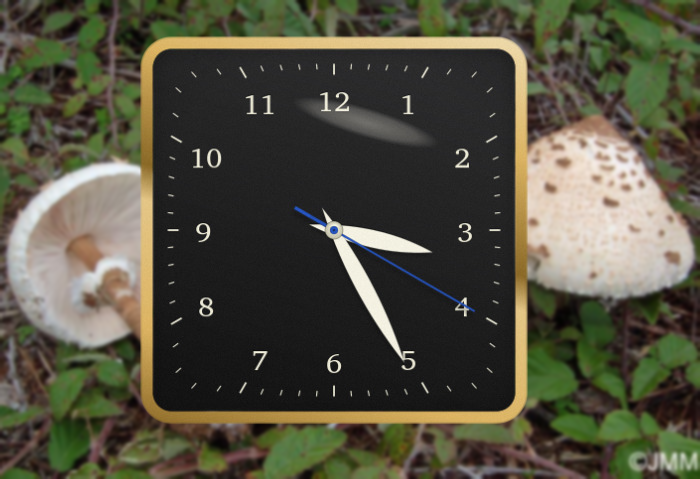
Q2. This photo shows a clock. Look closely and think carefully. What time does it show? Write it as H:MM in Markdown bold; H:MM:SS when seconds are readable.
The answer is **3:25:20**
